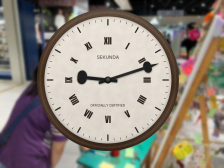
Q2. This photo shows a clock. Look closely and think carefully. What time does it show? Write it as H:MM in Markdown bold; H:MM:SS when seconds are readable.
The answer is **9:12**
